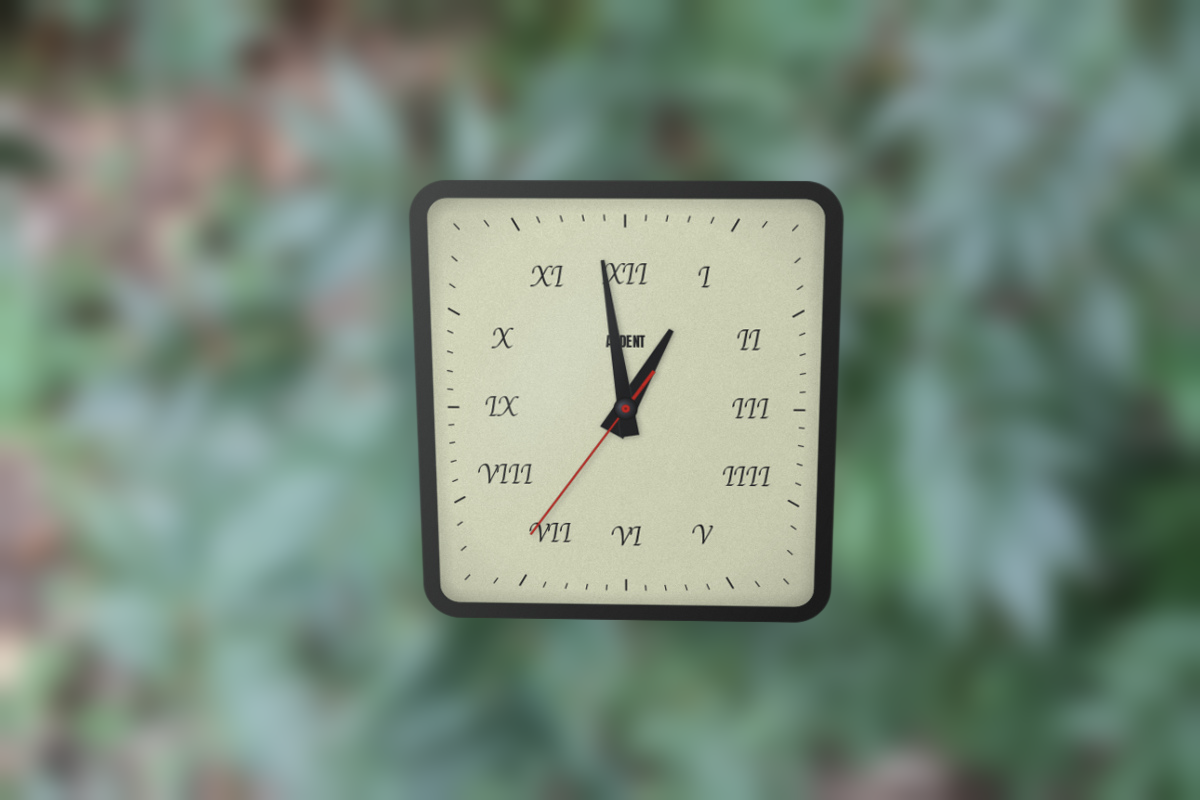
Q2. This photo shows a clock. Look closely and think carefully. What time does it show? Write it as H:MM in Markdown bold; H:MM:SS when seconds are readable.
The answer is **12:58:36**
